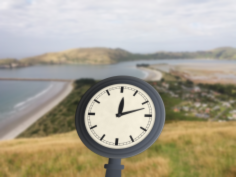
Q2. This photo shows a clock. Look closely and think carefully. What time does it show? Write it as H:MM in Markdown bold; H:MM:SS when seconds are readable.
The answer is **12:12**
